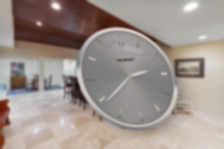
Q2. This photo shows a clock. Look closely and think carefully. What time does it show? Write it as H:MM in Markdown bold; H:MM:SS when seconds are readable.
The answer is **2:39**
